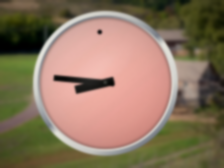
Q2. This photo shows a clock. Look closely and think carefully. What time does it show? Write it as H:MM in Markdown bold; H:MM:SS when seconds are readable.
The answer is **8:47**
